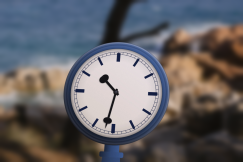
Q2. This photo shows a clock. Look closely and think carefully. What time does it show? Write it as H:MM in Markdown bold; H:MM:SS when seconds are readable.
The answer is **10:32**
